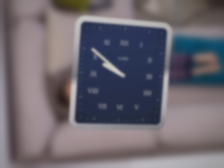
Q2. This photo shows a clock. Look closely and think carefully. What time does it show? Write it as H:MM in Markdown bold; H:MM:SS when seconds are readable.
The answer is **9:51**
